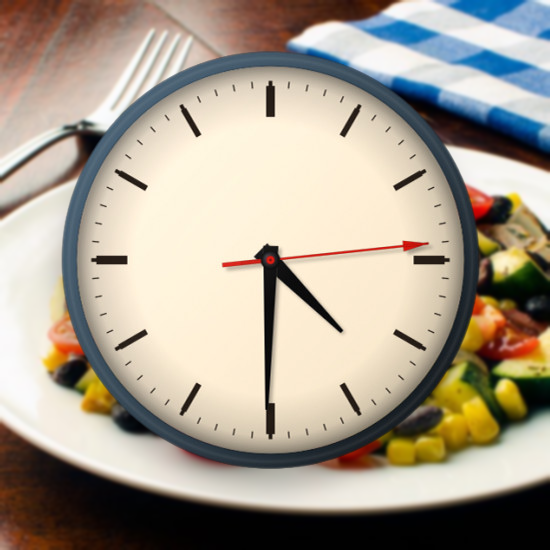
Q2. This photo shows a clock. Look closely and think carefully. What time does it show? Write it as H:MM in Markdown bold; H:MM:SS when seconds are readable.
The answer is **4:30:14**
